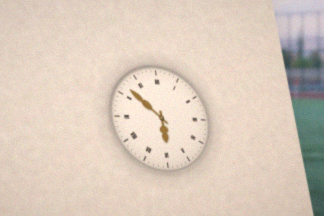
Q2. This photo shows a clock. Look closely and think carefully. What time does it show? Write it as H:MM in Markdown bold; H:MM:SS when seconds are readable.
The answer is **5:52**
